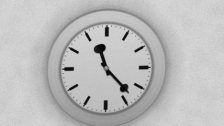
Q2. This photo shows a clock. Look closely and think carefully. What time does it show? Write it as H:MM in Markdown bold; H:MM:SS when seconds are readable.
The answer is **11:23**
